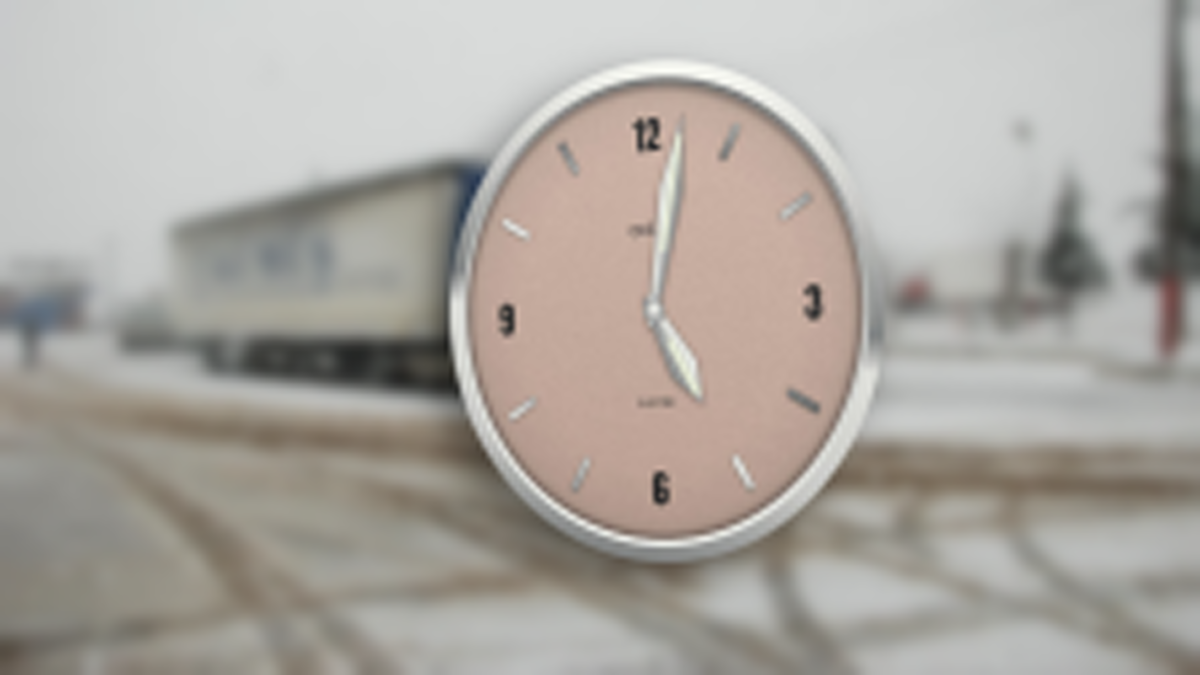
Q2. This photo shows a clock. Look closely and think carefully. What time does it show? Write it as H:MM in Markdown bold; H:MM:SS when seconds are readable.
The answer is **5:02**
